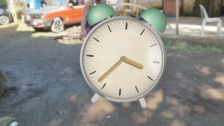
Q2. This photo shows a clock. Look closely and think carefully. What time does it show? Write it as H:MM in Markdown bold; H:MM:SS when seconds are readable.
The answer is **3:37**
